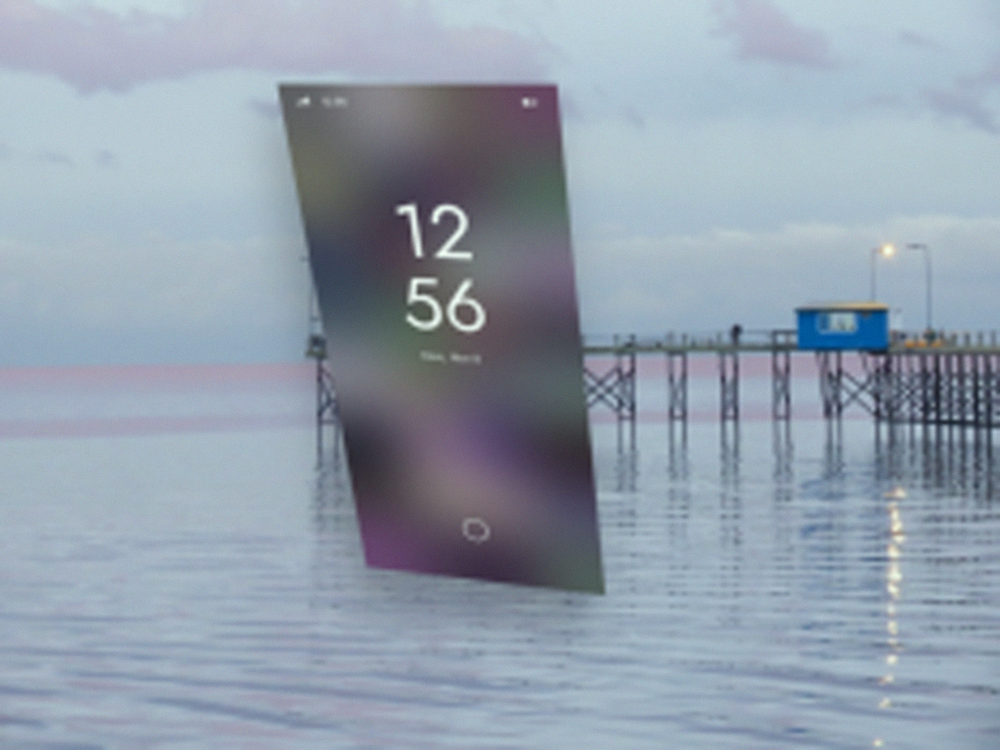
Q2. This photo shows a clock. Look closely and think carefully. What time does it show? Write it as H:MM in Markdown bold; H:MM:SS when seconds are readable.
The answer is **12:56**
